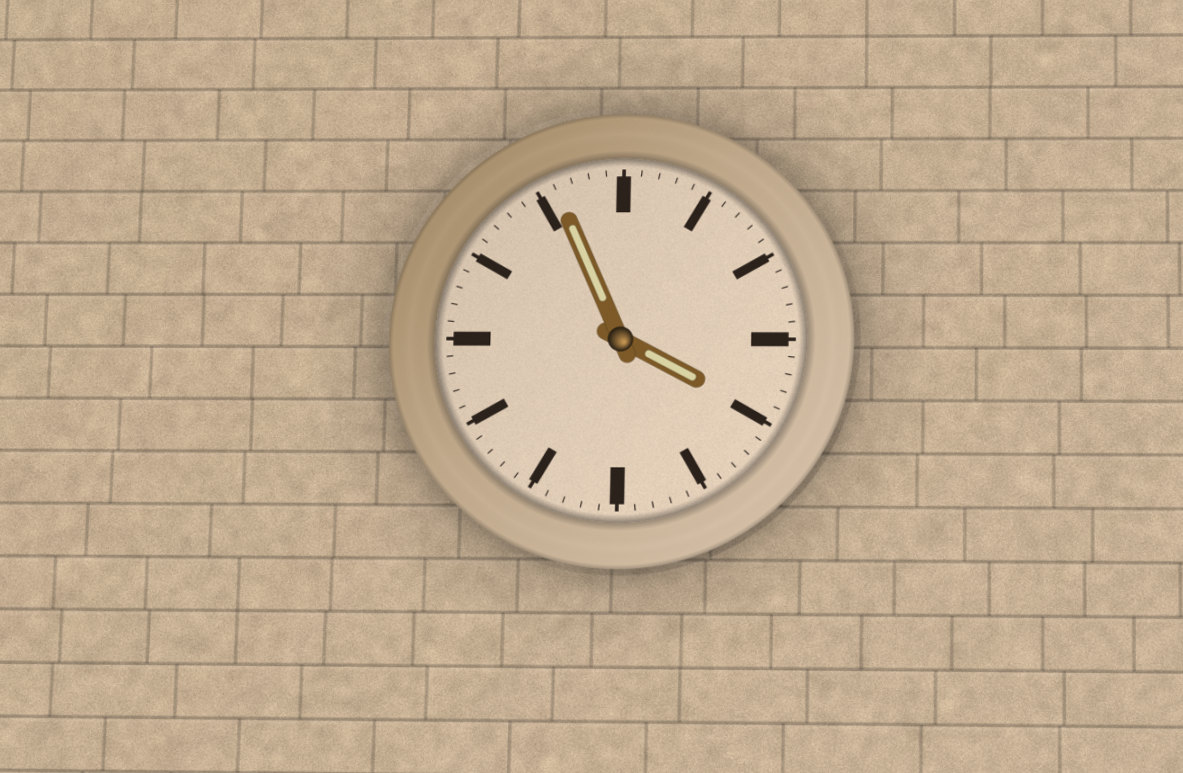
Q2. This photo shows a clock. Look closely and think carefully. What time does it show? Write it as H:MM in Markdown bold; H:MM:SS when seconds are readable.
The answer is **3:56**
